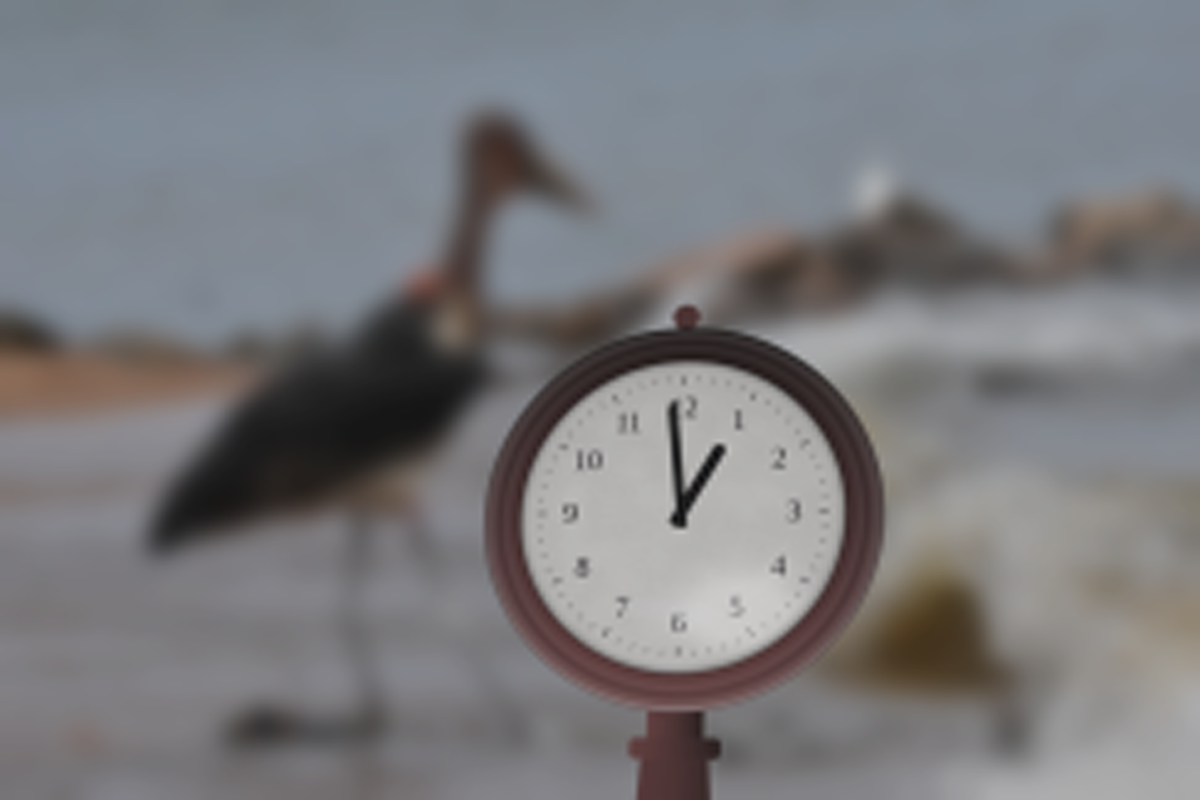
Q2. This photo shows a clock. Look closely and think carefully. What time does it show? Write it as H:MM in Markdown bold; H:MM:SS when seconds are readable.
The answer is **12:59**
